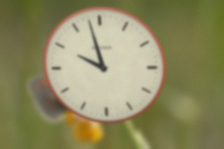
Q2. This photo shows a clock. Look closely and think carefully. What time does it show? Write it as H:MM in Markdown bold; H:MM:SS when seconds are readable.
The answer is **9:58**
